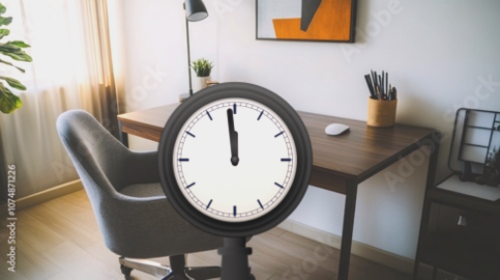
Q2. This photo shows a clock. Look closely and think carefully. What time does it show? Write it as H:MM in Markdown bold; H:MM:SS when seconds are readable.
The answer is **11:59**
